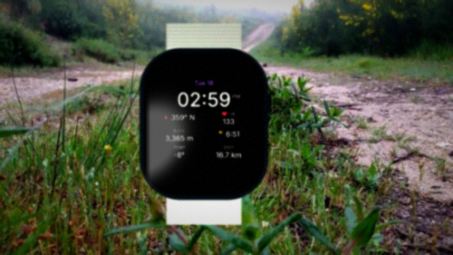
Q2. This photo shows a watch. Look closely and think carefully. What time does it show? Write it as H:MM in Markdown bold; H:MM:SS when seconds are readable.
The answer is **2:59**
